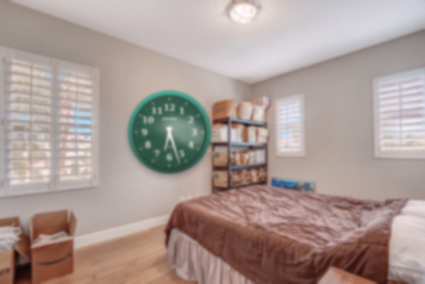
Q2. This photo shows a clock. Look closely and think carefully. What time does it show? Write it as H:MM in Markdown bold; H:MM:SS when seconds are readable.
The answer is **6:27**
